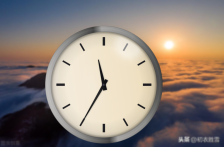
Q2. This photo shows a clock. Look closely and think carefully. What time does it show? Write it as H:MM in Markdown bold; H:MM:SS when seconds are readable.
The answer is **11:35**
